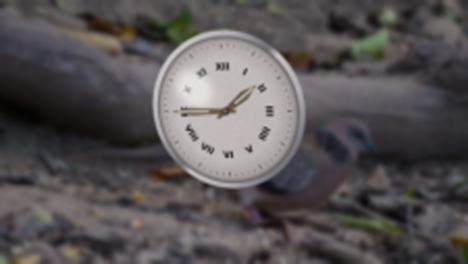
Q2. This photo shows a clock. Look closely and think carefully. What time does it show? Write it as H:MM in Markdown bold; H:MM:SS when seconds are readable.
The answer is **1:45**
